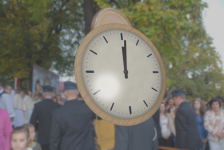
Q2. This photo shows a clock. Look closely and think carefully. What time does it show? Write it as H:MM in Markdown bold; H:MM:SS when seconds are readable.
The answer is **12:01**
